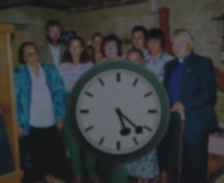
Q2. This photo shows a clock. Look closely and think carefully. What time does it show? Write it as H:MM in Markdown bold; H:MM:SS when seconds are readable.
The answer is **5:22**
